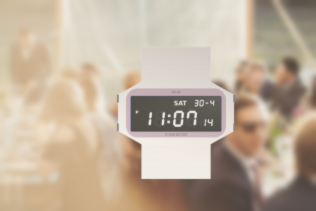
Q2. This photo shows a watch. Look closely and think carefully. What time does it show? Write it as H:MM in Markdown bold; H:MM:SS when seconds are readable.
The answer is **11:07**
